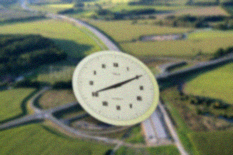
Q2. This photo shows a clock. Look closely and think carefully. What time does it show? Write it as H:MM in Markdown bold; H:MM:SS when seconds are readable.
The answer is **8:10**
